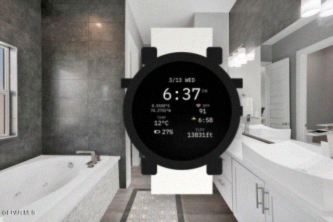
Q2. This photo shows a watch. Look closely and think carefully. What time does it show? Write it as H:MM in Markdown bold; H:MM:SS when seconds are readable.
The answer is **6:37**
